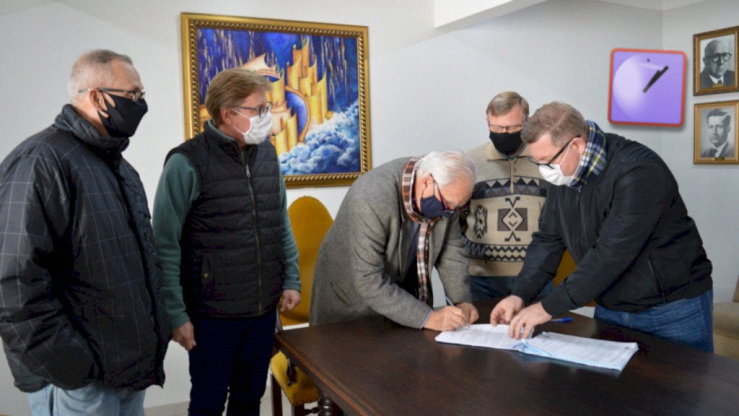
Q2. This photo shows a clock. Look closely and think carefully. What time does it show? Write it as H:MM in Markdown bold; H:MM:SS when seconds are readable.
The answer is **1:07**
